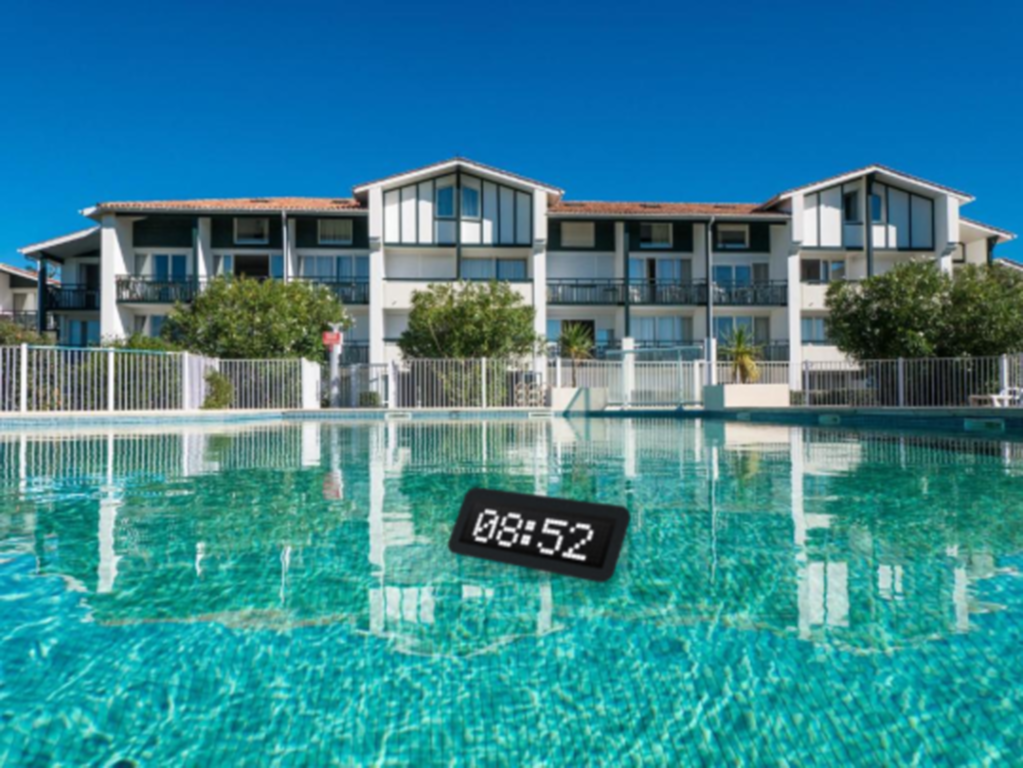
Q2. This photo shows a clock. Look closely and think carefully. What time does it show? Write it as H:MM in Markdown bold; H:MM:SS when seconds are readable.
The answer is **8:52**
